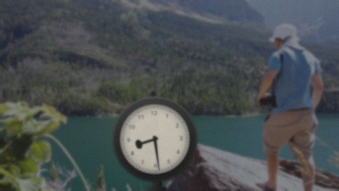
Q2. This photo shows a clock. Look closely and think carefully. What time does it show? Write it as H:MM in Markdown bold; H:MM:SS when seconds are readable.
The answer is **8:29**
